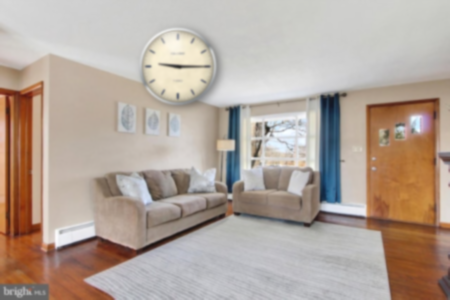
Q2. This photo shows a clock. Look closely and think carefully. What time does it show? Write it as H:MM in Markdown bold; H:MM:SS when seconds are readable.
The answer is **9:15**
